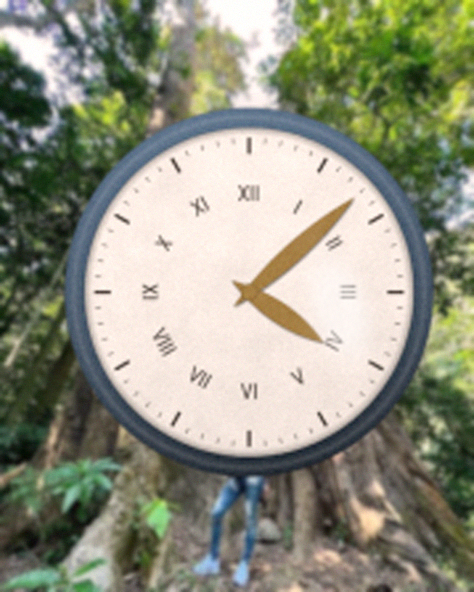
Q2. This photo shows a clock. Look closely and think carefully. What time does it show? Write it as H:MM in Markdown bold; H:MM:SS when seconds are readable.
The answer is **4:08**
